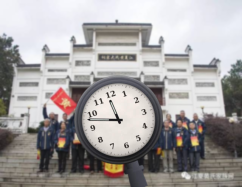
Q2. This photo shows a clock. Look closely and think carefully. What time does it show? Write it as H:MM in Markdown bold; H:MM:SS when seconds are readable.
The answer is **11:48**
